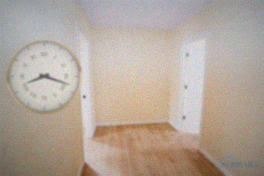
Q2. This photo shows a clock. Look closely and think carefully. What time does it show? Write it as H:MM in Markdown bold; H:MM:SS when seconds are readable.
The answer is **8:18**
